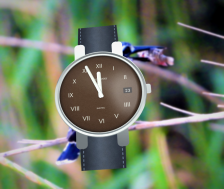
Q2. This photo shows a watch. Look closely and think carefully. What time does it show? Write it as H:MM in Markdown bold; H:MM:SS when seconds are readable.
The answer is **11:56**
